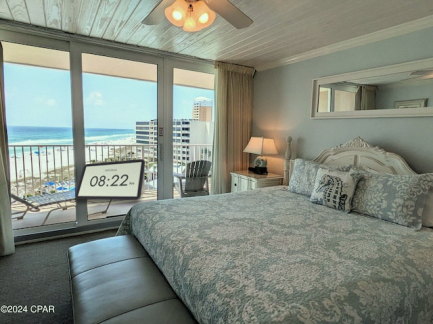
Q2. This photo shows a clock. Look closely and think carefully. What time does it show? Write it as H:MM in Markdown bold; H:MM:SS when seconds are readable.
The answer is **8:22**
